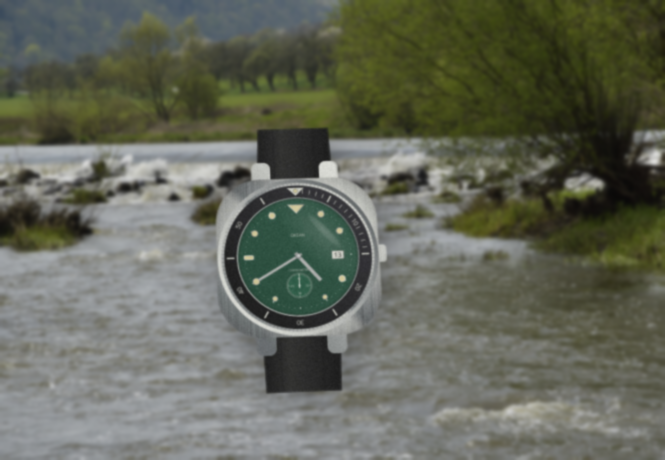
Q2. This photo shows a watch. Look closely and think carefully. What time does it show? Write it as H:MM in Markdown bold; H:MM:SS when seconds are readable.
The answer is **4:40**
